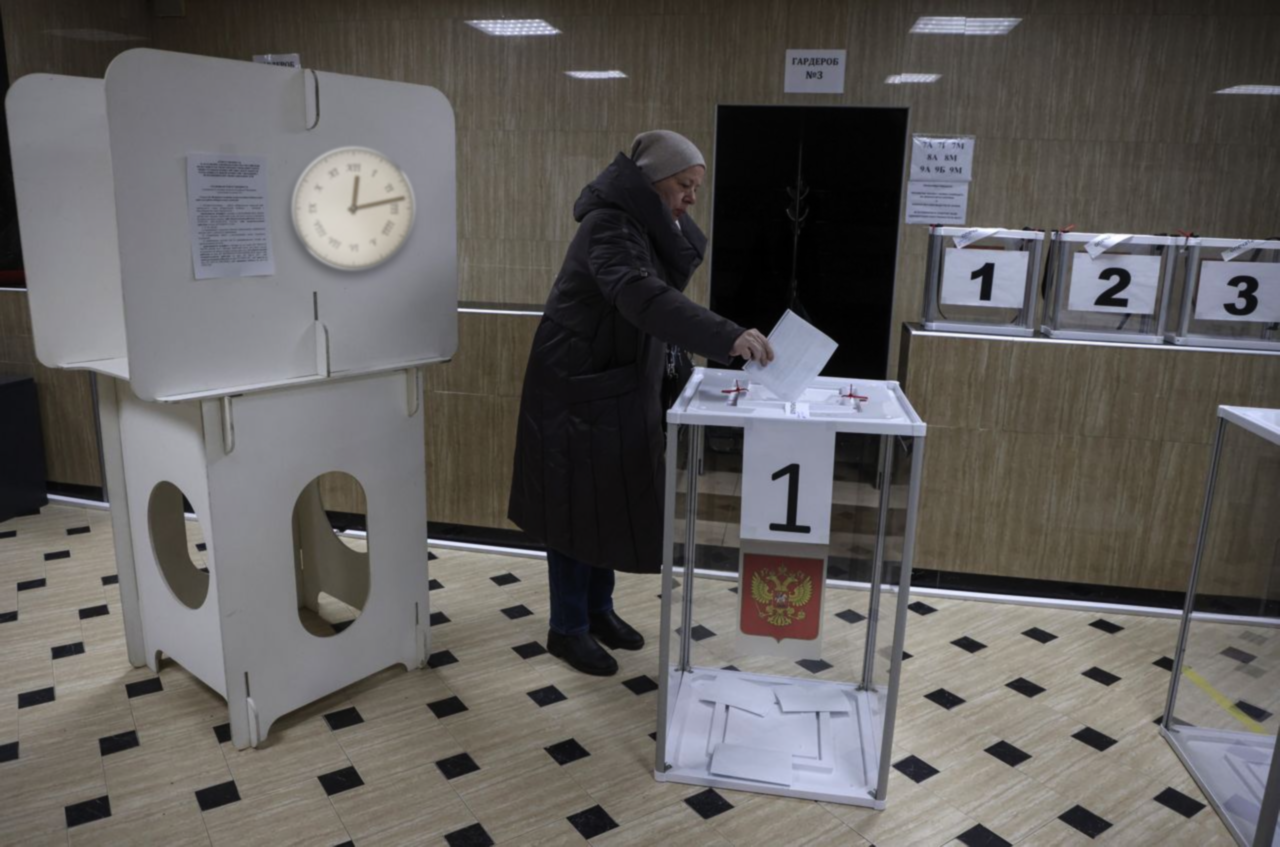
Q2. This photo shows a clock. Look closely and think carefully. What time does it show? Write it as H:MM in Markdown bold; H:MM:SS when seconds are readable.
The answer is **12:13**
